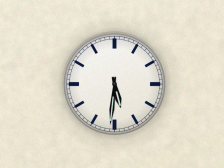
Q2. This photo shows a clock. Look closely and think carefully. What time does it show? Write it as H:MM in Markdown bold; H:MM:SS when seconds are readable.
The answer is **5:31**
